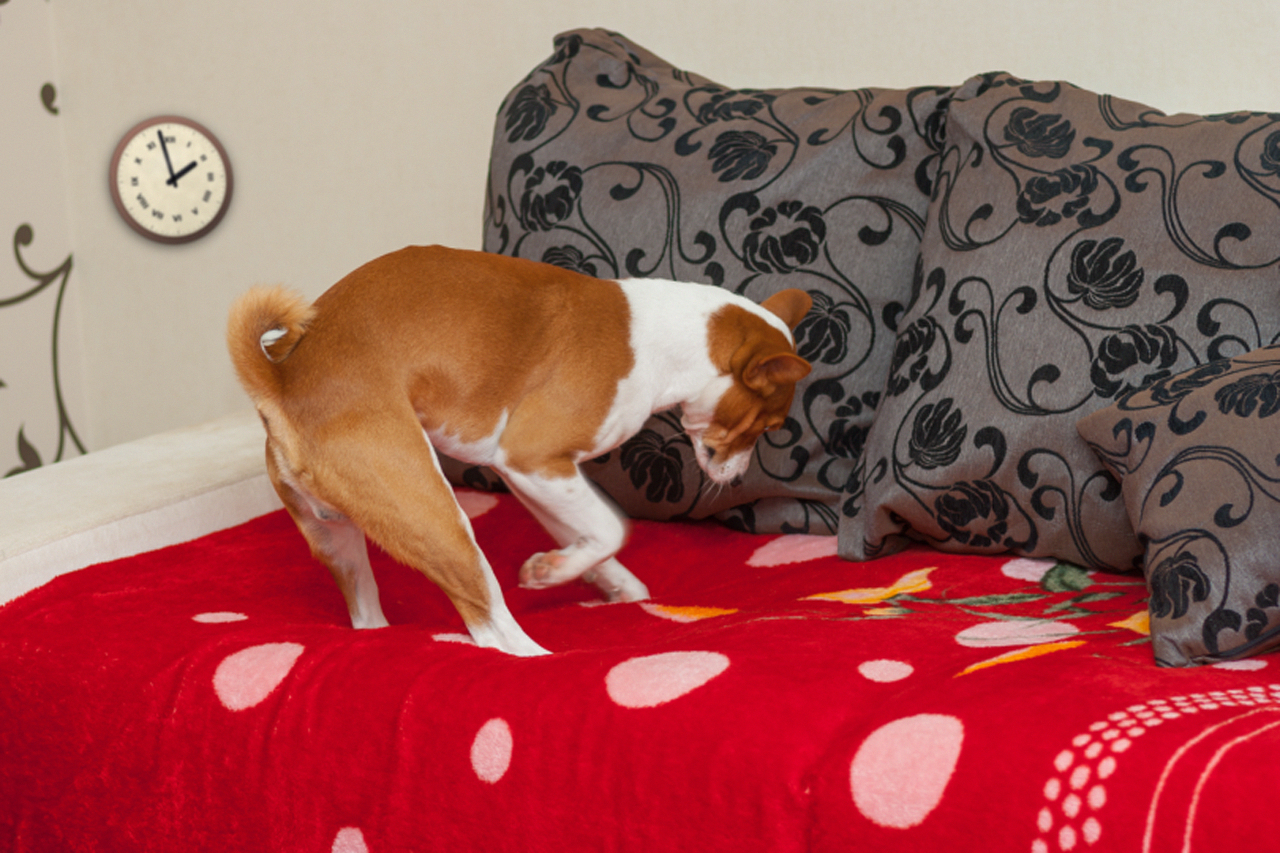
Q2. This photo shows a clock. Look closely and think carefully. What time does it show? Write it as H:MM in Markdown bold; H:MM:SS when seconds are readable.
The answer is **1:58**
